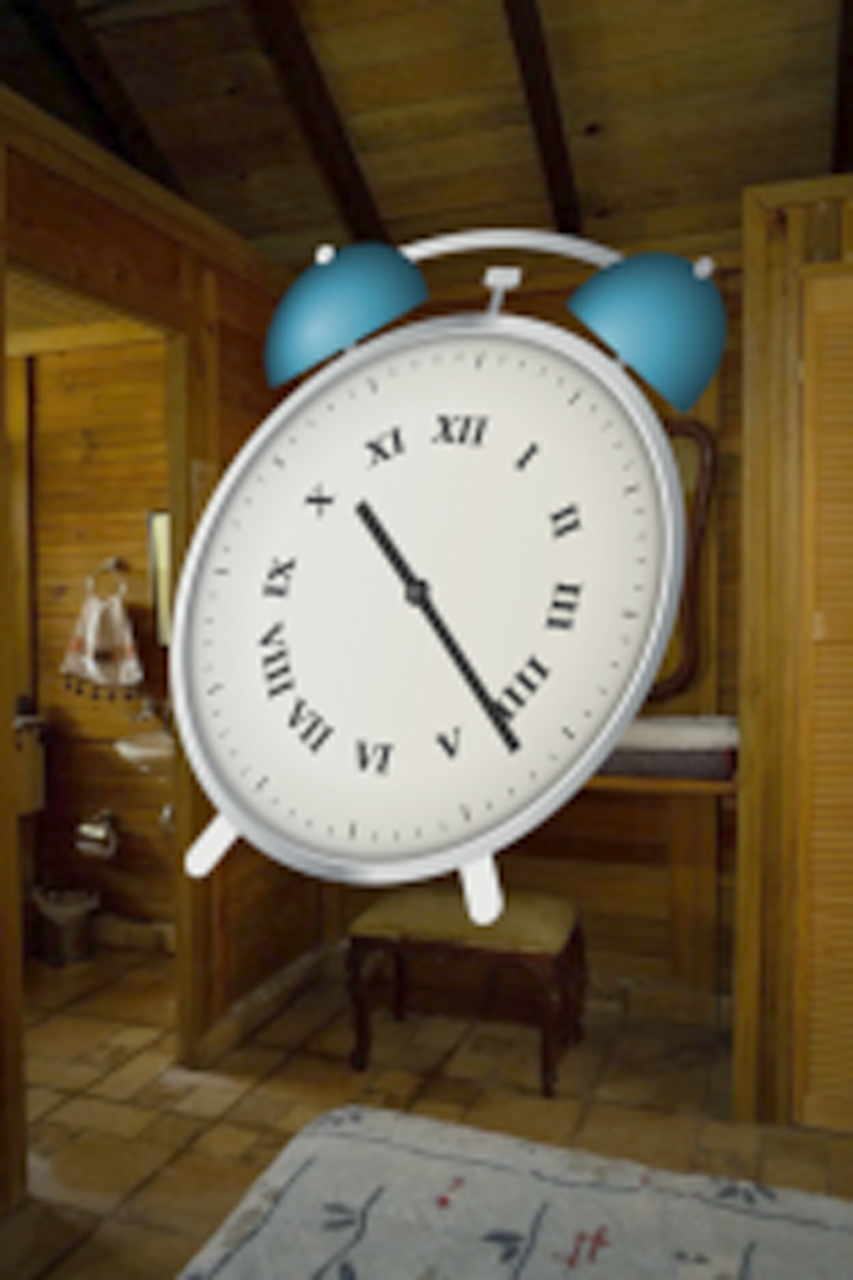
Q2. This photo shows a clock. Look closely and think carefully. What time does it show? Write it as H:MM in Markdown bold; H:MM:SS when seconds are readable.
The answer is **10:22**
